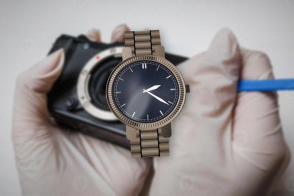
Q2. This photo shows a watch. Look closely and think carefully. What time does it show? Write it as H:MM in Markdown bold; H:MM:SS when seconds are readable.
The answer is **2:21**
